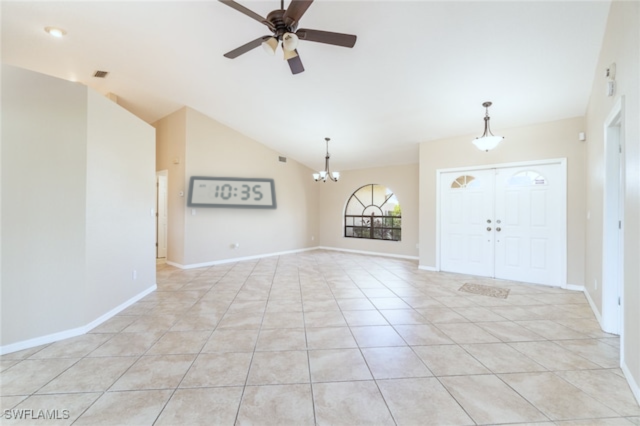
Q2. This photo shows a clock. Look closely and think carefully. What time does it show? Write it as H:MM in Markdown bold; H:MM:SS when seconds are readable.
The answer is **10:35**
